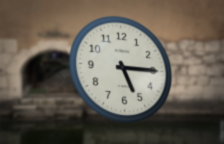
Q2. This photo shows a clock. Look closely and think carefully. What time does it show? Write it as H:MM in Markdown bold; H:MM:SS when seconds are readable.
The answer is **5:15**
